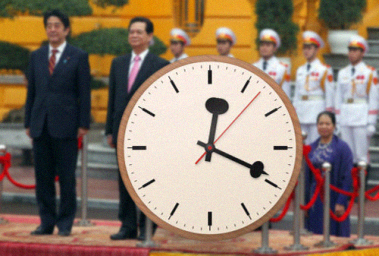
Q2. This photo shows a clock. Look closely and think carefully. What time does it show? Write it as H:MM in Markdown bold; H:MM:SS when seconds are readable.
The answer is **12:19:07**
